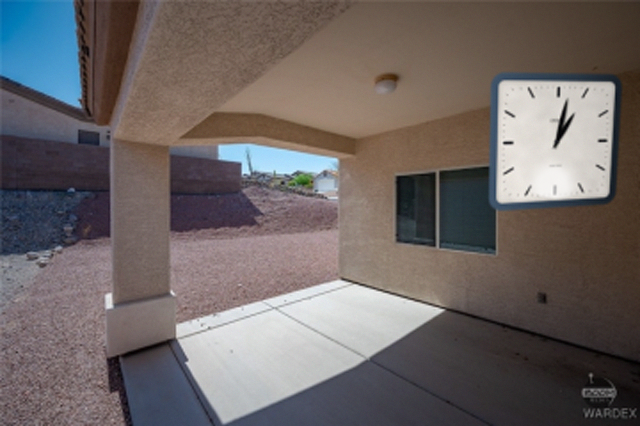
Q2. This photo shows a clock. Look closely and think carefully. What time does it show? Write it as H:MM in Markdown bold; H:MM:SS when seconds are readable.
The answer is **1:02**
